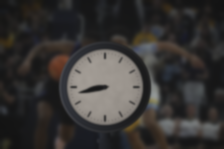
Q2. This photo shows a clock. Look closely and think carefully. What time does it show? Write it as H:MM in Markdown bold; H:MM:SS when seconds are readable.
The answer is **8:43**
